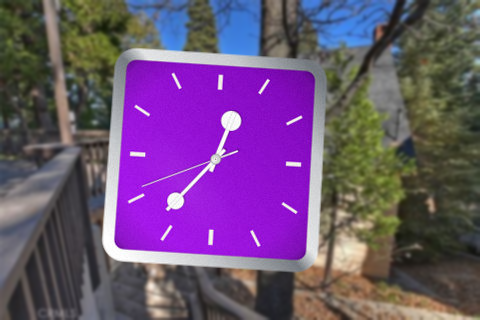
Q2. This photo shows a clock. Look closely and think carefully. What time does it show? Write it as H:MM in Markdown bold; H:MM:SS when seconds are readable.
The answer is **12:36:41**
